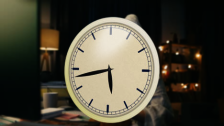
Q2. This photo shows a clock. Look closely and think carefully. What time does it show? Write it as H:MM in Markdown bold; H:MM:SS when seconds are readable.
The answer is **5:43**
